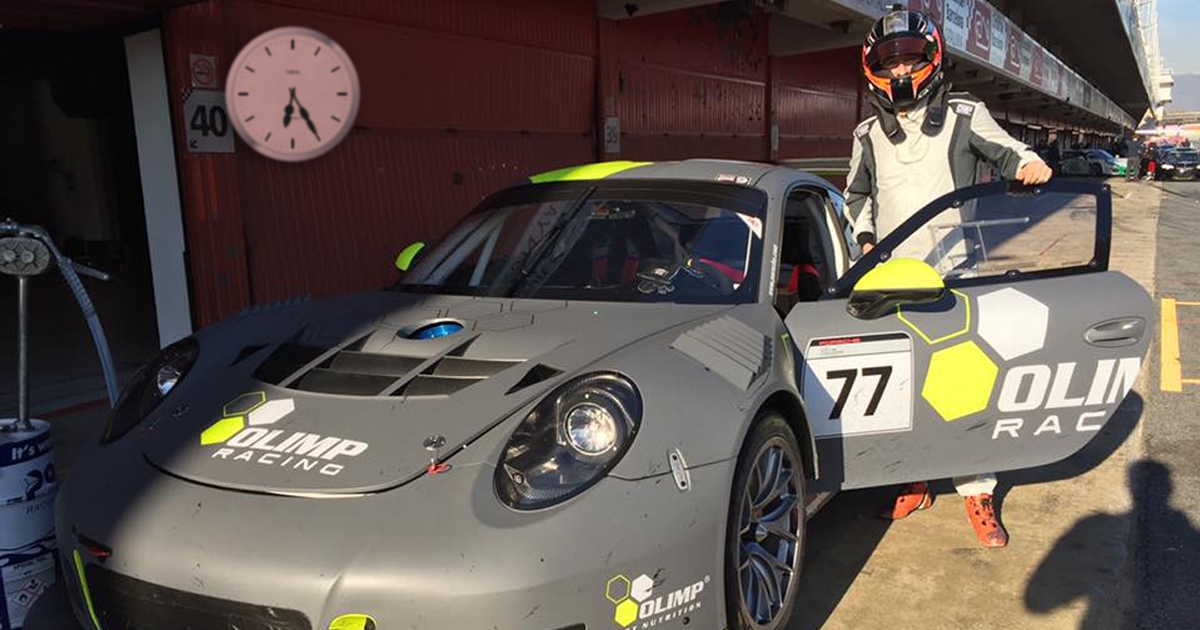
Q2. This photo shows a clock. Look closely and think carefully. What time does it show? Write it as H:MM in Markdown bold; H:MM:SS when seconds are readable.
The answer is **6:25**
